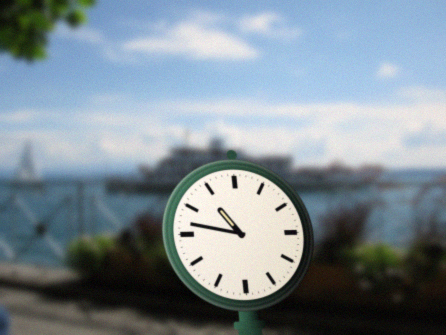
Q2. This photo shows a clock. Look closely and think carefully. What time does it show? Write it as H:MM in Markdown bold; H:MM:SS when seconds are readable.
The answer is **10:47**
